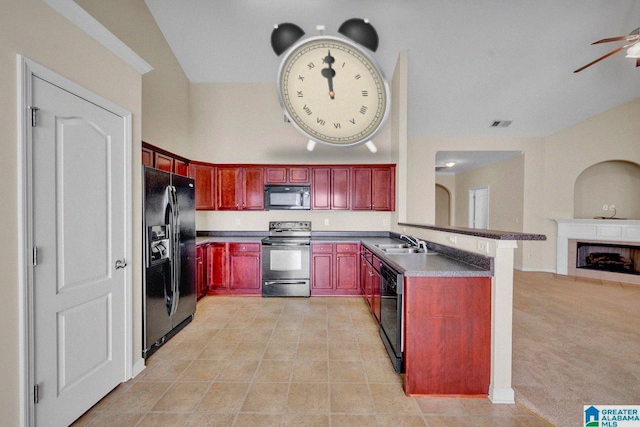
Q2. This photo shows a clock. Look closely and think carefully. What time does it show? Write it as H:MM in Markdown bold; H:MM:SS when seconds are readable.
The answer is **12:01**
